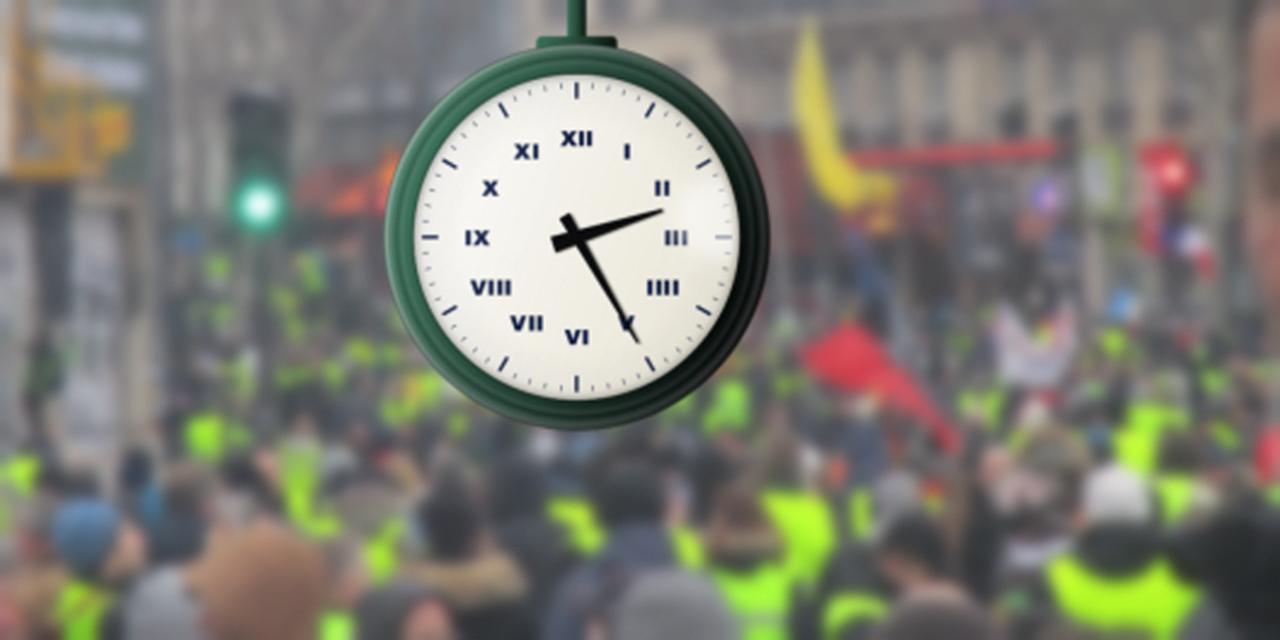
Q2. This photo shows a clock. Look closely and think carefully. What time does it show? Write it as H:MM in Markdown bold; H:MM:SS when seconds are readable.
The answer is **2:25**
